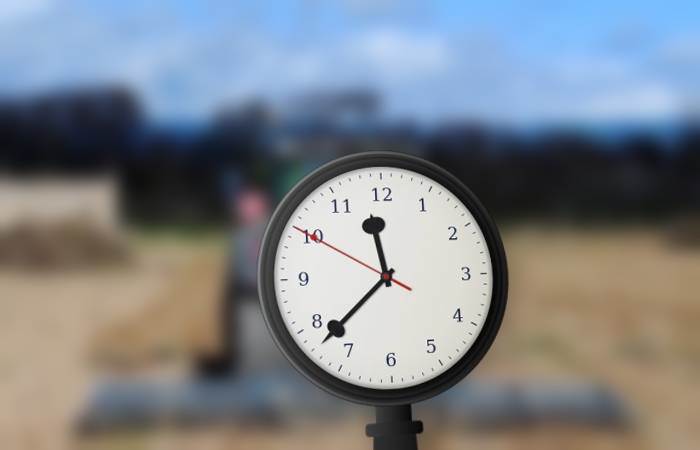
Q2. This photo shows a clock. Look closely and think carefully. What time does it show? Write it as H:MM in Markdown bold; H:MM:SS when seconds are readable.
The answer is **11:37:50**
